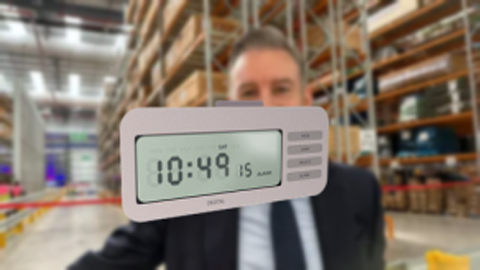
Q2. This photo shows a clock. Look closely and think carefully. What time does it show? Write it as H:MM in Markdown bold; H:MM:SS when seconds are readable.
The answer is **10:49:15**
